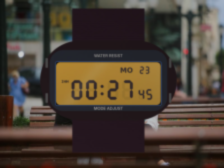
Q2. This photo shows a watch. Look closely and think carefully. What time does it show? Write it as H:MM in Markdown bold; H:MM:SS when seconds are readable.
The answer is **0:27:45**
